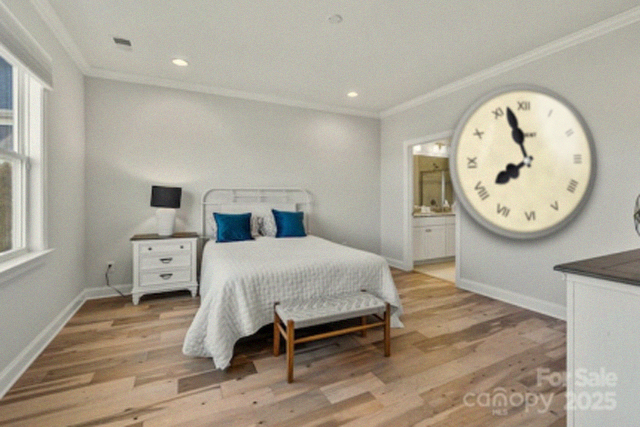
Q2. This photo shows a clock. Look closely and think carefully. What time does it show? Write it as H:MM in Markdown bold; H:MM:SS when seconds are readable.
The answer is **7:57**
